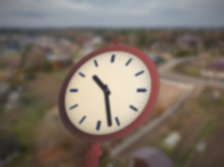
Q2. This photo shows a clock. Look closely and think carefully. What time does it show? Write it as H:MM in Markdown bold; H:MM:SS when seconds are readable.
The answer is **10:27**
